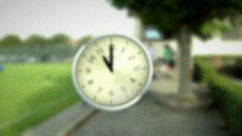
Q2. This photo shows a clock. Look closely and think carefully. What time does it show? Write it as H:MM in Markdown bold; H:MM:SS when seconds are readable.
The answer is **11:00**
